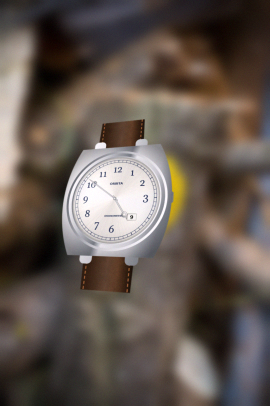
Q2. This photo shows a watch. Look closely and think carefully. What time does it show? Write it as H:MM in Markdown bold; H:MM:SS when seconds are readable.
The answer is **4:51**
